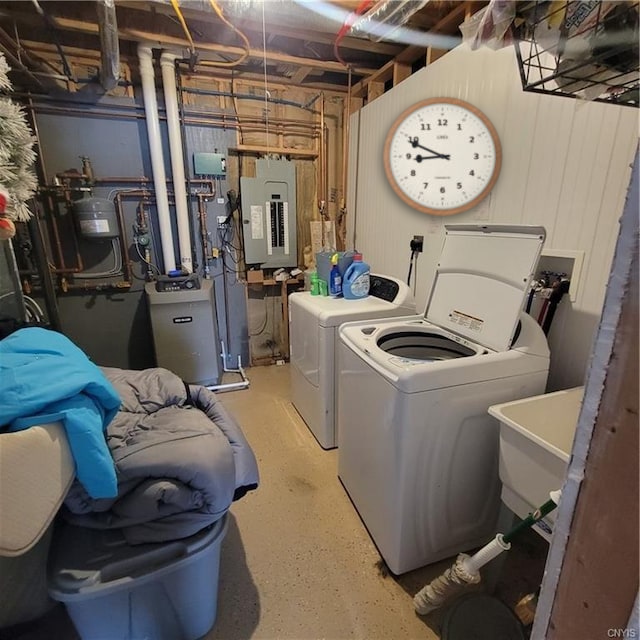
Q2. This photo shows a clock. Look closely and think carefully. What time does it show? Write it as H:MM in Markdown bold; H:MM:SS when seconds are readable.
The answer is **8:49**
